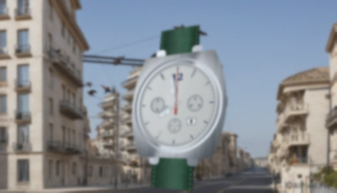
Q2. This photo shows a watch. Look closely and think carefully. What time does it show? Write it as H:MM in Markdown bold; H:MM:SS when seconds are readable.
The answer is **7:58**
